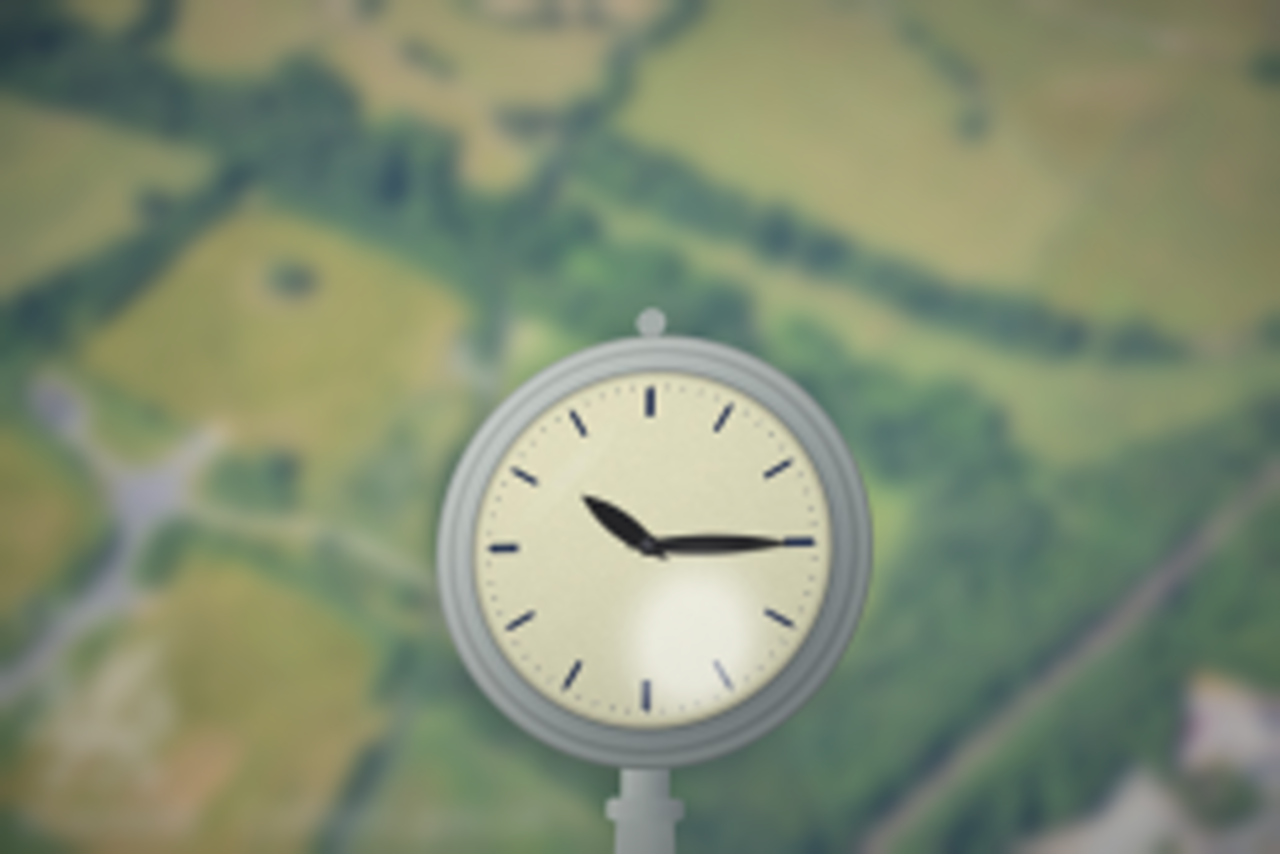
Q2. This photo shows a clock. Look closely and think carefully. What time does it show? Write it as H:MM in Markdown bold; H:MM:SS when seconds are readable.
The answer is **10:15**
